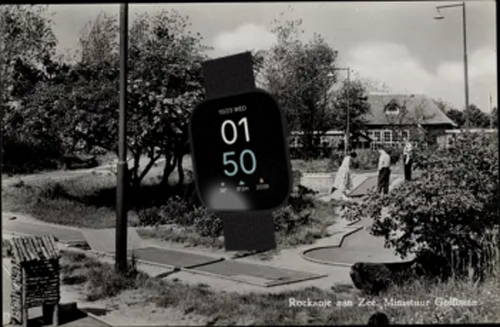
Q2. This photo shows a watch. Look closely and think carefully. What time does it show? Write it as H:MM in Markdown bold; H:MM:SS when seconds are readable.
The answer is **1:50**
